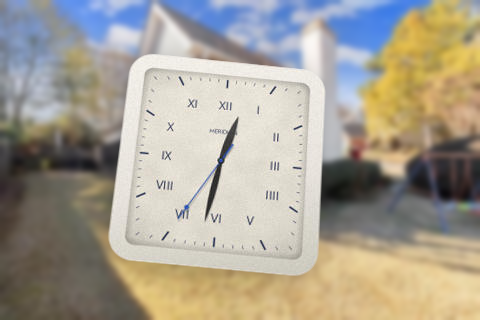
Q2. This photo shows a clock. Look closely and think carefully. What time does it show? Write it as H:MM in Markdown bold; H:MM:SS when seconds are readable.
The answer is **12:31:35**
